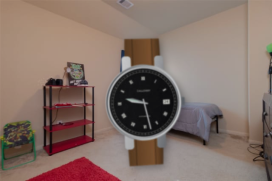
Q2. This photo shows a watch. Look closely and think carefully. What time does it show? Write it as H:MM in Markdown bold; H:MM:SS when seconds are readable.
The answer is **9:28**
